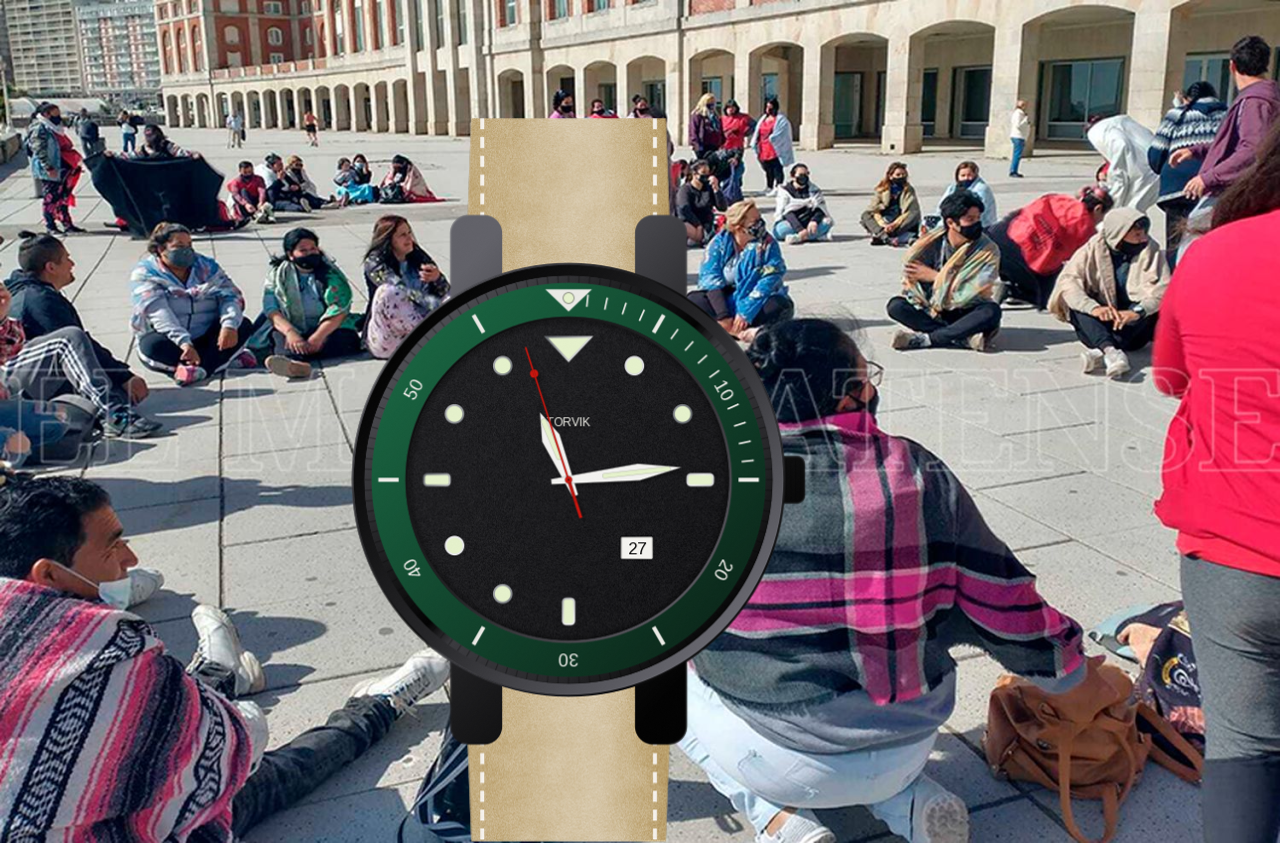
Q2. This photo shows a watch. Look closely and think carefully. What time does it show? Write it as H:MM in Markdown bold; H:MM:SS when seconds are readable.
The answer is **11:13:57**
